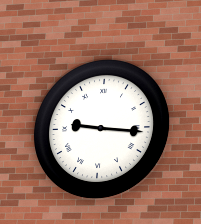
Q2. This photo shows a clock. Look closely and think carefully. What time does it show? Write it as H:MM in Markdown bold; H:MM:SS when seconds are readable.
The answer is **9:16**
